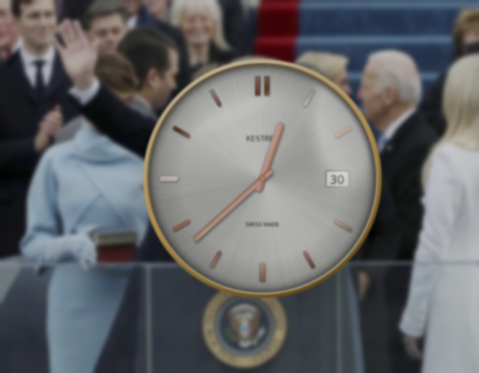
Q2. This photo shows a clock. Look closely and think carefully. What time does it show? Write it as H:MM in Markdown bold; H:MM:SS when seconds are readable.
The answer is **12:38**
